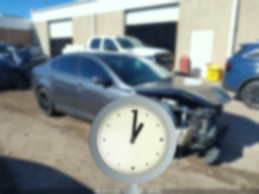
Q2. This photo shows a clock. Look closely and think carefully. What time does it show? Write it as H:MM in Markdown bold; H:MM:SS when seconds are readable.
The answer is **1:01**
